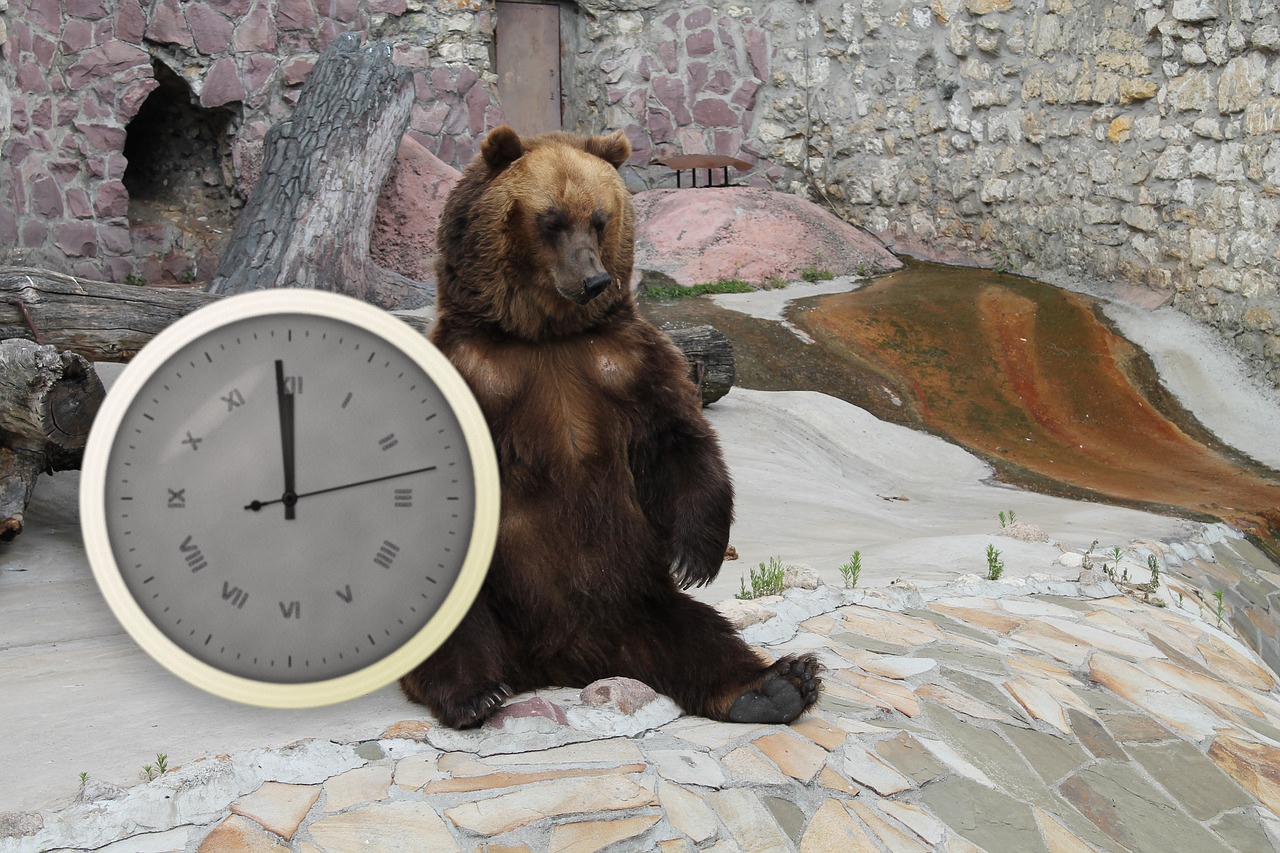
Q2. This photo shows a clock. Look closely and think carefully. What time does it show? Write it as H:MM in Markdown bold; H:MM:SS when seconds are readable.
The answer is **11:59:13**
